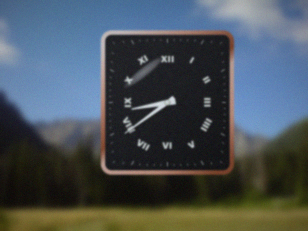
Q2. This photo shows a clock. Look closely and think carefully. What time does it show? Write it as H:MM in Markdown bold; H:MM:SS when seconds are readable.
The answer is **8:39**
